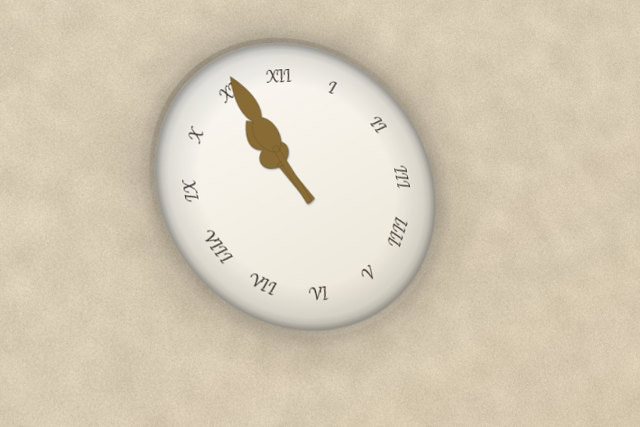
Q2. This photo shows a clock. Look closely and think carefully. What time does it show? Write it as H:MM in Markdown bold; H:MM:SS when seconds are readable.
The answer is **10:56**
